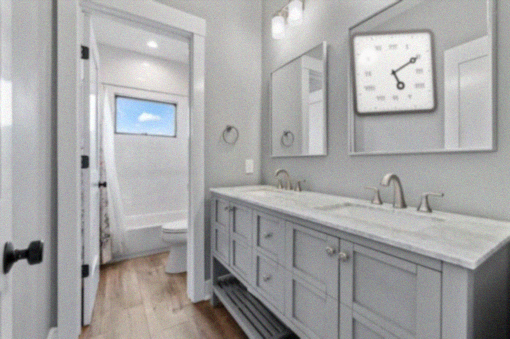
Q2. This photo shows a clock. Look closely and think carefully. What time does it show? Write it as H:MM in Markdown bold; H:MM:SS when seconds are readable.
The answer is **5:10**
